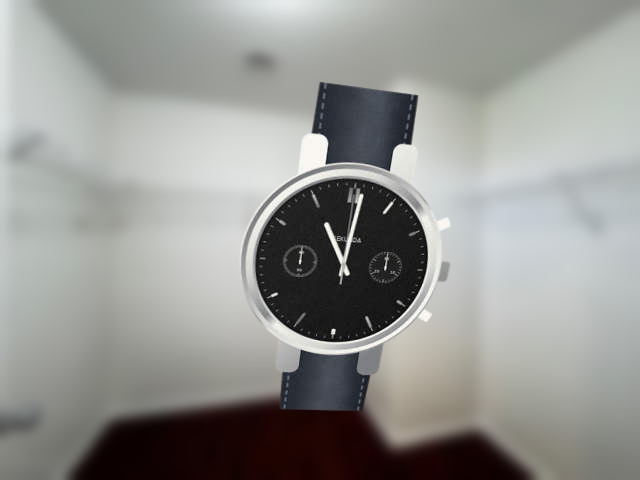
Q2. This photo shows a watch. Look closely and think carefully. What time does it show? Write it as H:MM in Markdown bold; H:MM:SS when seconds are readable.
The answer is **11:01**
